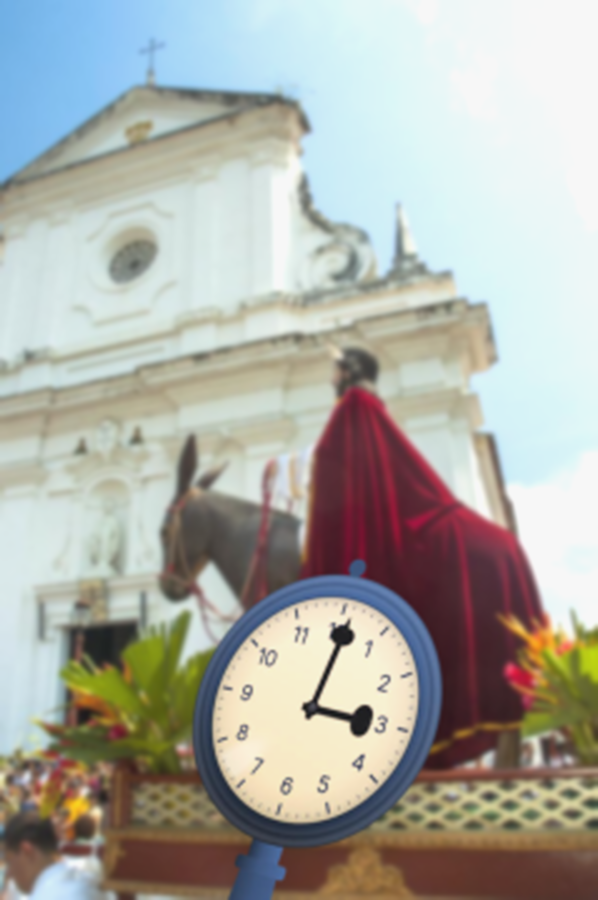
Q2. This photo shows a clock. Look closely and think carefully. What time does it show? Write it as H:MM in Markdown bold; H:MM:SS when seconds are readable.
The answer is **3:01**
